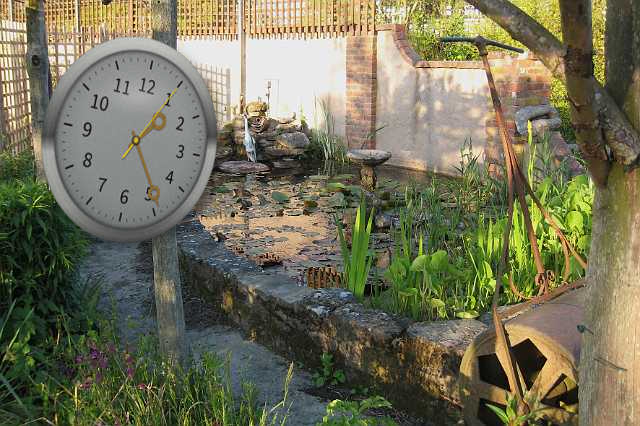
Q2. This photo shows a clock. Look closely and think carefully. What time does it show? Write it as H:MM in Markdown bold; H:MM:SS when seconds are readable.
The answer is **1:24:05**
